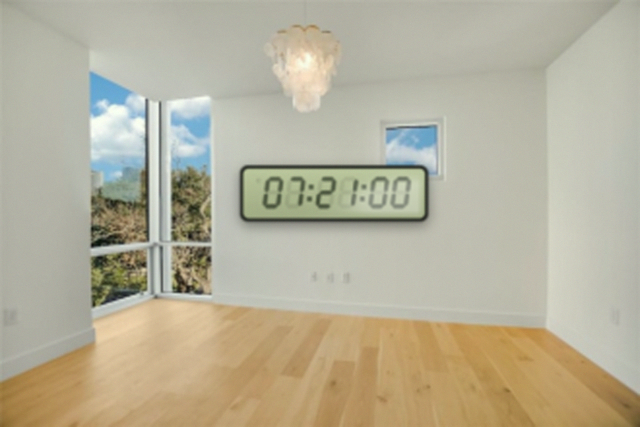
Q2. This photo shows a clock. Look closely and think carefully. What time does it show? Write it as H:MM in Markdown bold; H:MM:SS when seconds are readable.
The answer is **7:21:00**
